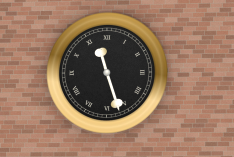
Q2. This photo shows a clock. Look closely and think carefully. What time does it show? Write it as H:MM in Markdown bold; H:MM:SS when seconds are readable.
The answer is **11:27**
